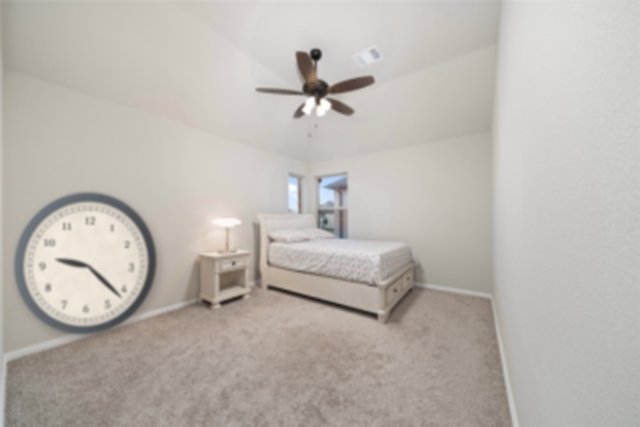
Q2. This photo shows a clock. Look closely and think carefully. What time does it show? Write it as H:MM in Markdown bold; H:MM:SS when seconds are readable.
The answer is **9:22**
